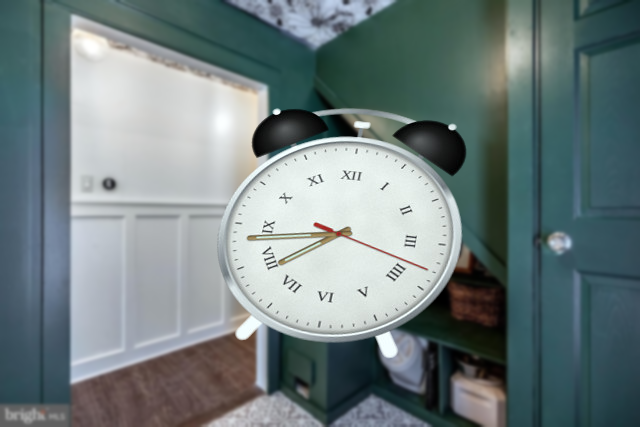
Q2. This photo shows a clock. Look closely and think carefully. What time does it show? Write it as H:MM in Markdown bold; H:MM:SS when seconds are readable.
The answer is **7:43:18**
